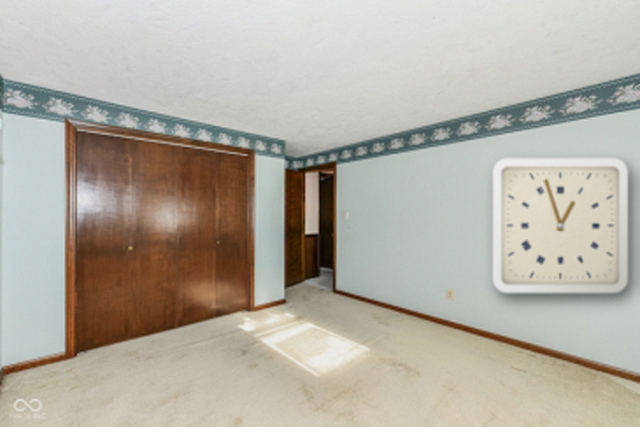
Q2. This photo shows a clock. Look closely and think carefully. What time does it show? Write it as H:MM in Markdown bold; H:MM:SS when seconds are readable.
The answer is **12:57**
